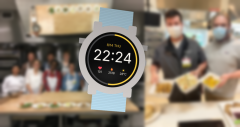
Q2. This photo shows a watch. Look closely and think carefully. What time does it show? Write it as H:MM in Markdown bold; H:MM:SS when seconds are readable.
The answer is **22:24**
